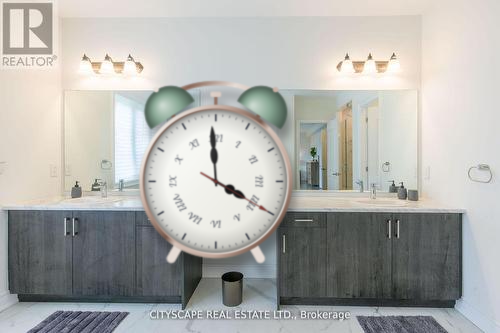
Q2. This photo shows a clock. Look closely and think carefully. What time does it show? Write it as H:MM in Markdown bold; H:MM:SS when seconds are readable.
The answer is **3:59:20**
